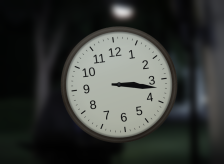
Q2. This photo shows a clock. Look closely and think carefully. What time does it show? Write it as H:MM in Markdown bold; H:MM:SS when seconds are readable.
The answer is **3:17**
